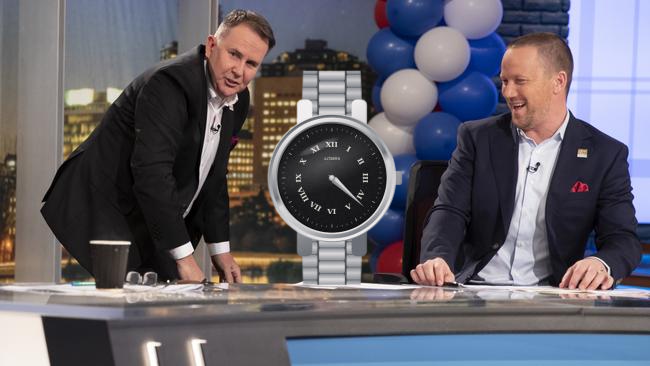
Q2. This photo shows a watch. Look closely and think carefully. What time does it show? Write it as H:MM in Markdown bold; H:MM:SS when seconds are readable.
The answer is **4:22**
